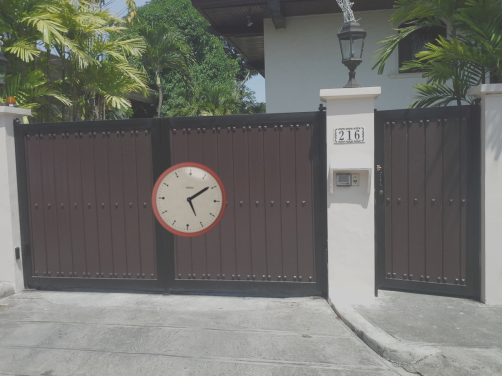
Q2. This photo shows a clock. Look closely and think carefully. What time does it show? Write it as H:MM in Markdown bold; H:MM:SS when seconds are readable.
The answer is **5:09**
